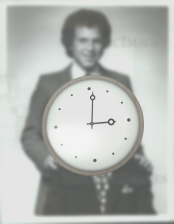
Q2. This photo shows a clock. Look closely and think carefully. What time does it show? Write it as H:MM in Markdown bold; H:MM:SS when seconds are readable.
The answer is **3:01**
